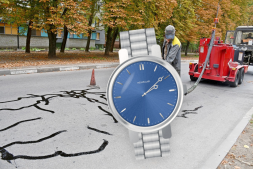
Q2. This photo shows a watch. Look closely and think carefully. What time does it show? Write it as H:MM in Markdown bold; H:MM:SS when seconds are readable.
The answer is **2:09**
